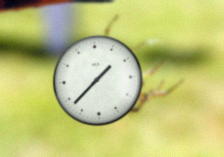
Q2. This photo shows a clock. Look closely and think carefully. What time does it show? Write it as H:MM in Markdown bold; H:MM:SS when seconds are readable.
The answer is **1:38**
